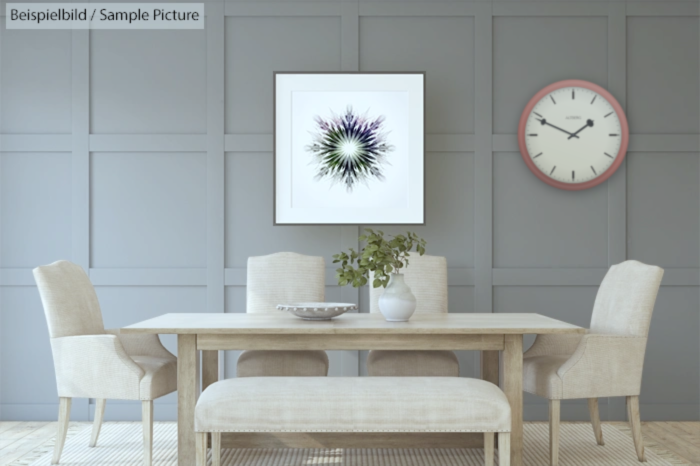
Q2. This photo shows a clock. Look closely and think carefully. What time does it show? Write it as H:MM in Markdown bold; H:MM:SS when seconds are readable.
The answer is **1:49**
